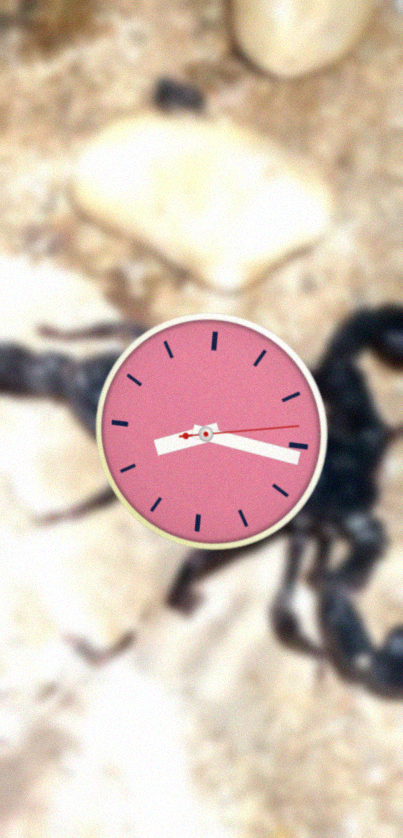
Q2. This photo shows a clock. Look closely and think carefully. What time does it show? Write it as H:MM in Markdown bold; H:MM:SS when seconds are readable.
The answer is **8:16:13**
